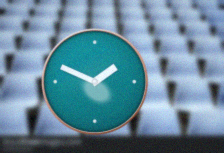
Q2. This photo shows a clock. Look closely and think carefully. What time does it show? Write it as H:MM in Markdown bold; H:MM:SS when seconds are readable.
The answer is **1:49**
